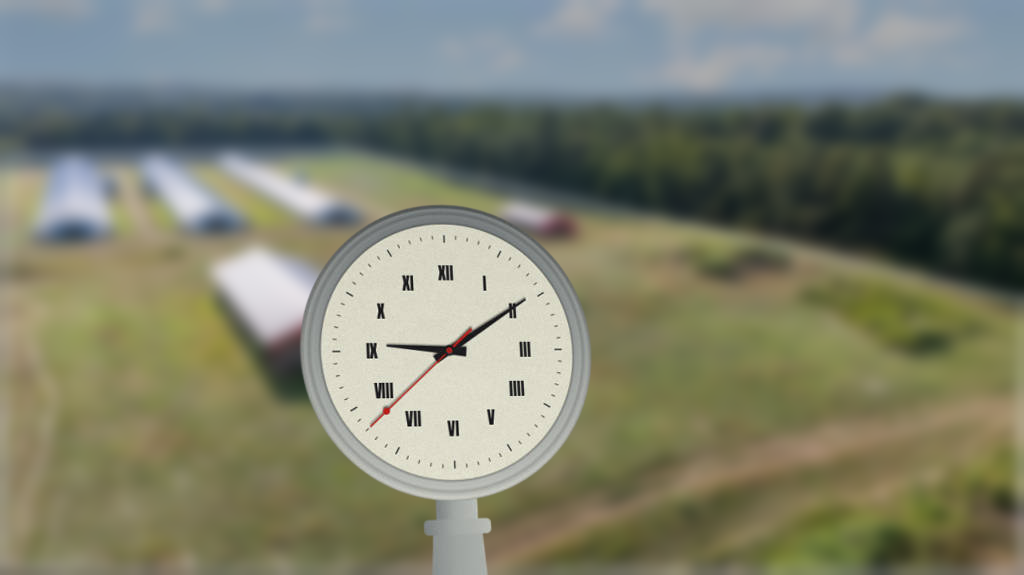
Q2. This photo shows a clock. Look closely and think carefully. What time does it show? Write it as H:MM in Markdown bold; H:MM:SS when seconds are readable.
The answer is **9:09:38**
